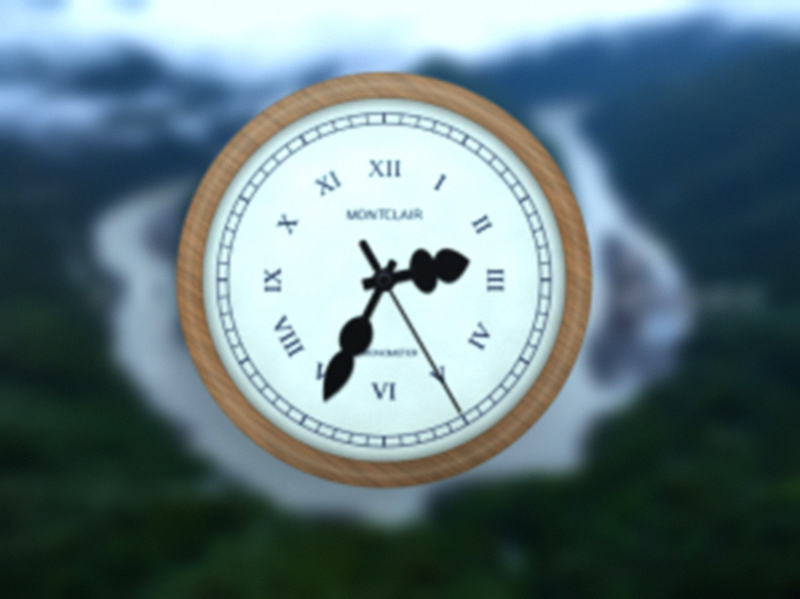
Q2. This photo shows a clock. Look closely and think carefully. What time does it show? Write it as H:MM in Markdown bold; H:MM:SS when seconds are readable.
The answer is **2:34:25**
